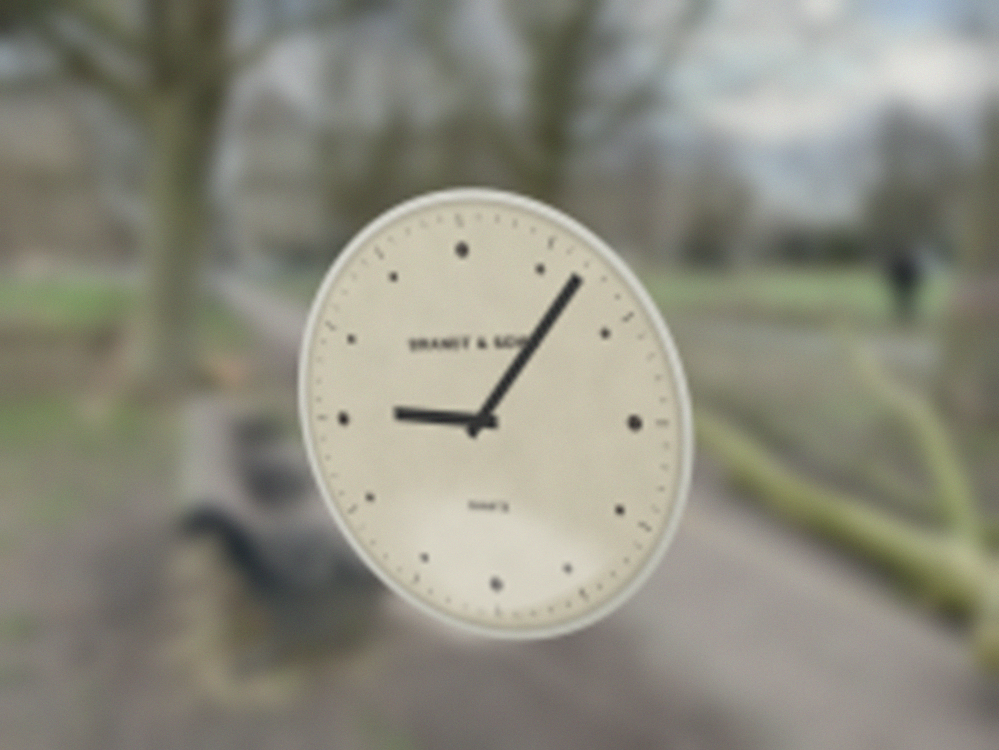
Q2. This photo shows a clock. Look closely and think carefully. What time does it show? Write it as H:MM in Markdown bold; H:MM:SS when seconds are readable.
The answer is **9:07**
